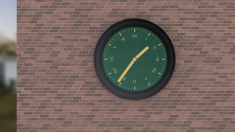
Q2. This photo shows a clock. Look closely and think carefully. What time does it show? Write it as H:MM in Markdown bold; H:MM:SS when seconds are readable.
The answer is **1:36**
